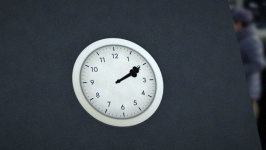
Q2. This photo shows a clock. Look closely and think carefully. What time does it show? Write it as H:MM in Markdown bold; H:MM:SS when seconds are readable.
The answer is **2:10**
